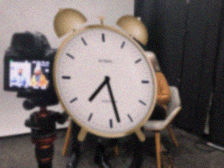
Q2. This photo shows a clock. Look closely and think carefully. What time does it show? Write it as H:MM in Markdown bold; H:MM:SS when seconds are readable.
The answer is **7:28**
